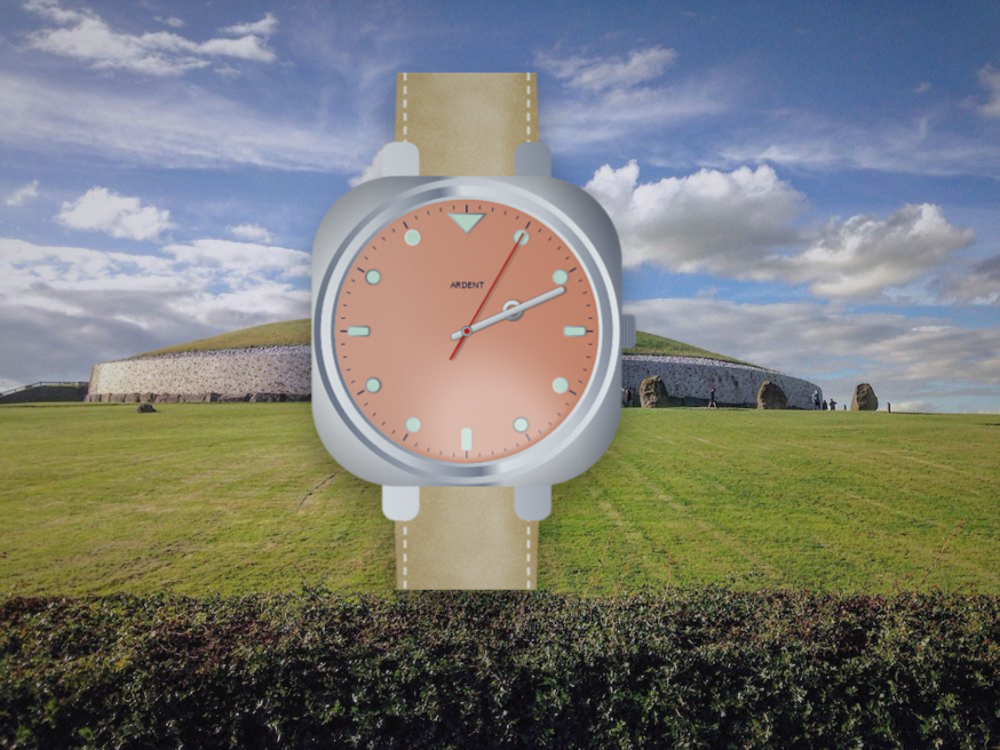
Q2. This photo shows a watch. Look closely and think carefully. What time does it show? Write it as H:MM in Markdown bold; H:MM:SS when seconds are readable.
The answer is **2:11:05**
